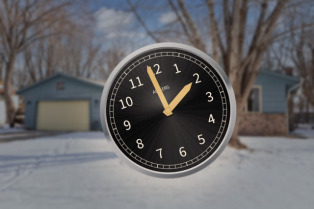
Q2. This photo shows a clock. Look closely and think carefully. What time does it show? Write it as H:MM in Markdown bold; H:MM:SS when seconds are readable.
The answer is **1:59**
